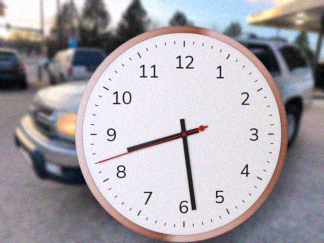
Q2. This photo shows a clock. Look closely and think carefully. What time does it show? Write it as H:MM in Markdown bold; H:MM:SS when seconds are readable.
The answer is **8:28:42**
